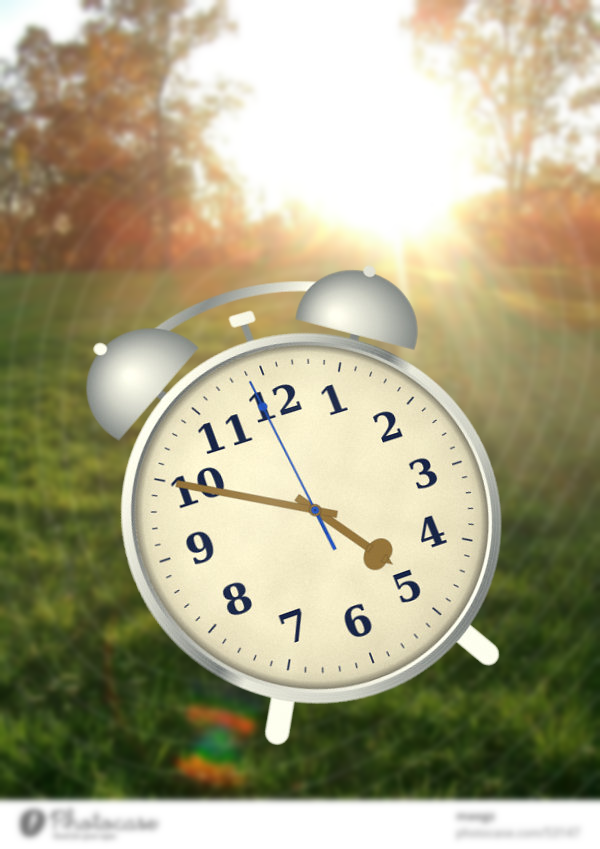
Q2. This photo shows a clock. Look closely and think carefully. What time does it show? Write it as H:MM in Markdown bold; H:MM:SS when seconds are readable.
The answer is **4:49:59**
